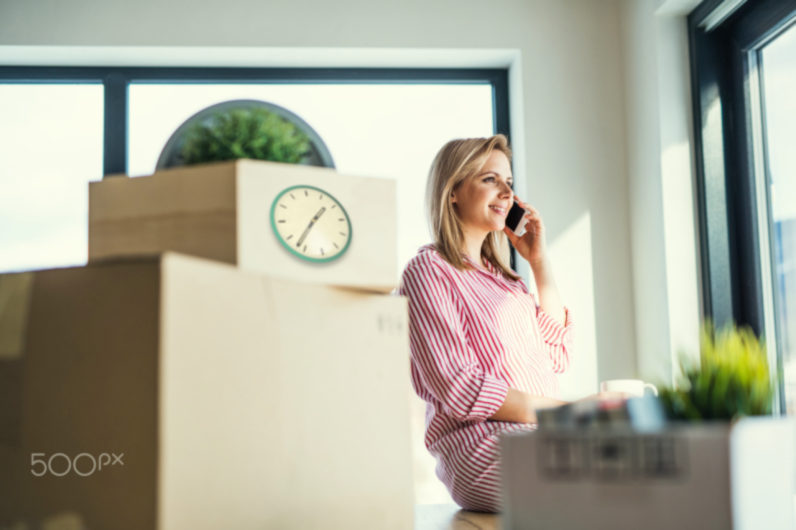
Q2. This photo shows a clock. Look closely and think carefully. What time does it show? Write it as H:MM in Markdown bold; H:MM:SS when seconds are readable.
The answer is **1:37**
